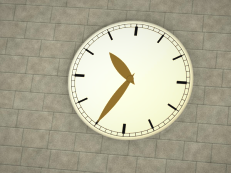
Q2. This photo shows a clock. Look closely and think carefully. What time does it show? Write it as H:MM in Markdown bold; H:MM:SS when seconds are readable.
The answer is **10:35**
